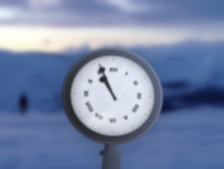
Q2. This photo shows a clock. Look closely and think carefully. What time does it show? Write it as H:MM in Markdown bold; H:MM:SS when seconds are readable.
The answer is **10:56**
